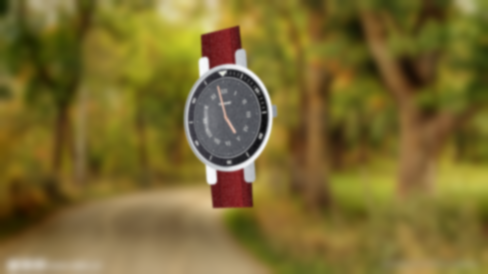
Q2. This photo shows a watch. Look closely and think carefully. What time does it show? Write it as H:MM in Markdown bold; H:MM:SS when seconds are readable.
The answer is **4:58**
